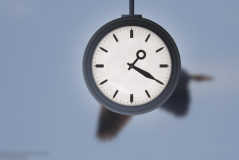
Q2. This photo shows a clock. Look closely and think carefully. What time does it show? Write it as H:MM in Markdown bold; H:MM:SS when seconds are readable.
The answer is **1:20**
